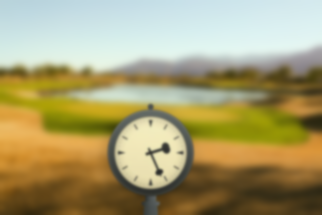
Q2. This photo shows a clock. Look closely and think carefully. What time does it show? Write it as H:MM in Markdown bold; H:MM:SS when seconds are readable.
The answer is **2:26**
